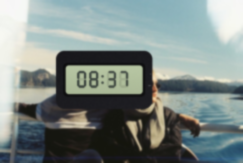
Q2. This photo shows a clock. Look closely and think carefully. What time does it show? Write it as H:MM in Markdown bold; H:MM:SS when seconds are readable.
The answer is **8:37**
